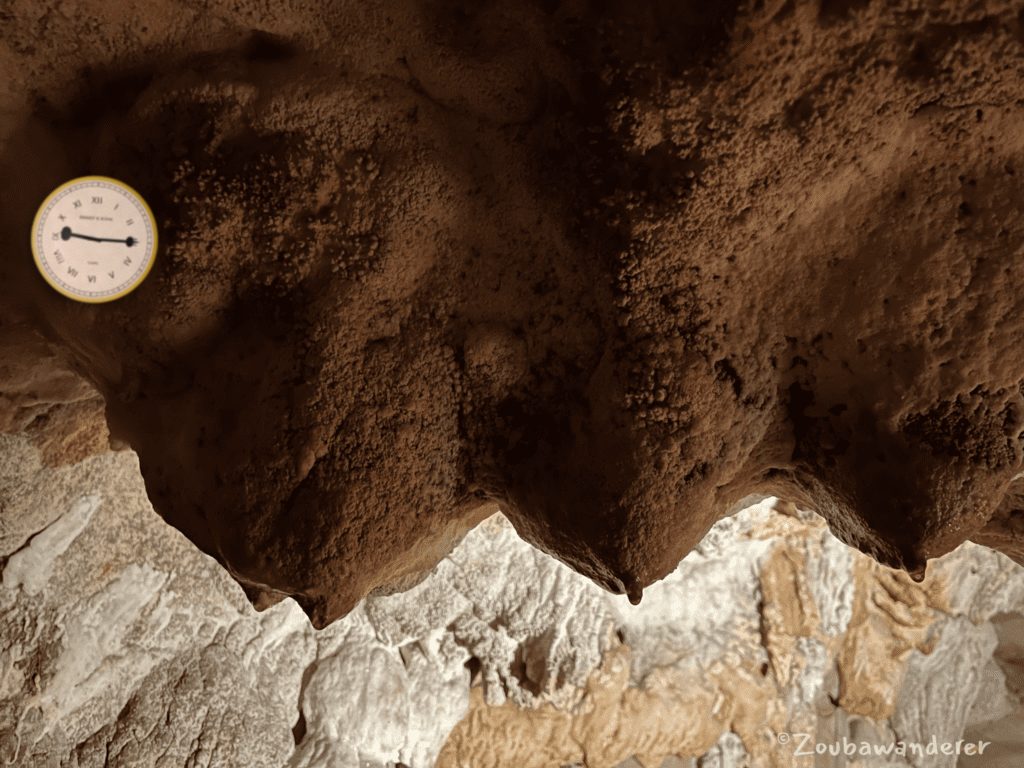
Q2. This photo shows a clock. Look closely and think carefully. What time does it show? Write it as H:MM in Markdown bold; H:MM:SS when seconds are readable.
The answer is **9:15**
